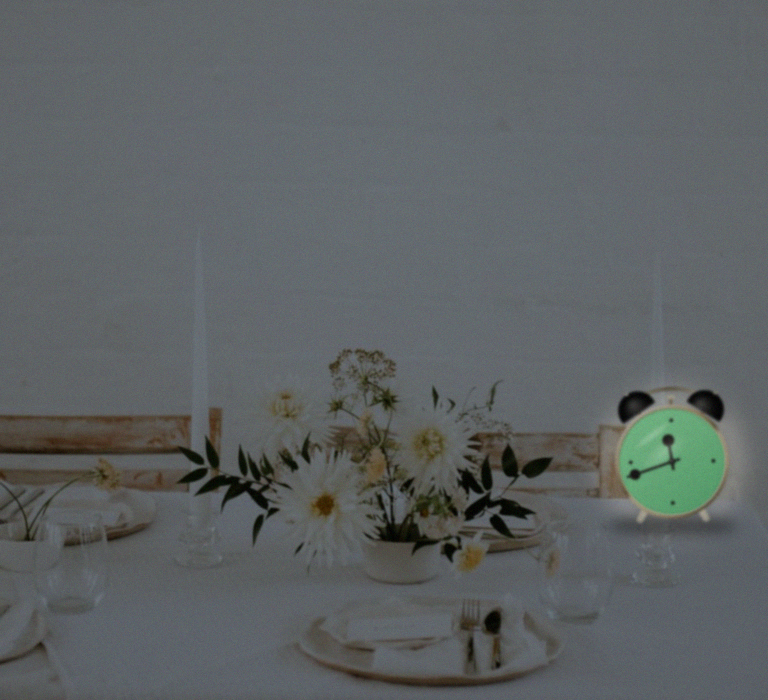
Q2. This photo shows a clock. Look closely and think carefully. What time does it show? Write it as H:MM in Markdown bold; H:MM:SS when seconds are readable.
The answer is **11:42**
